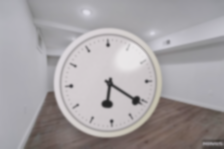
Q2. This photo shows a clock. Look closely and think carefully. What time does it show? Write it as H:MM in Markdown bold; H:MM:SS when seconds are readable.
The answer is **6:21**
